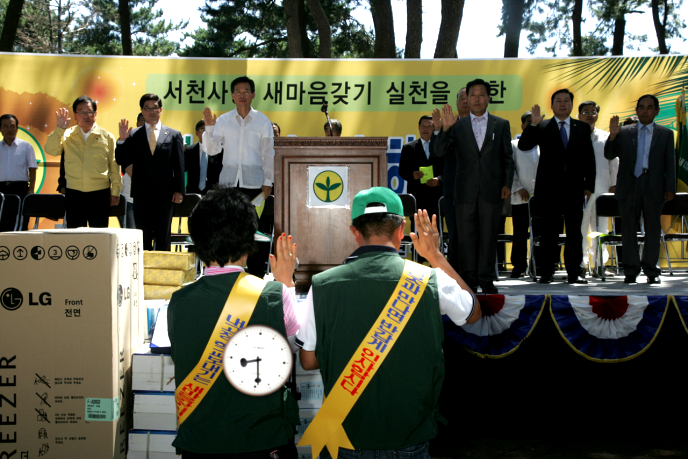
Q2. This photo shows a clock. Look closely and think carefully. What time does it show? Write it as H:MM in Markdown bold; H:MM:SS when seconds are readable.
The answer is **8:29**
